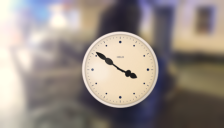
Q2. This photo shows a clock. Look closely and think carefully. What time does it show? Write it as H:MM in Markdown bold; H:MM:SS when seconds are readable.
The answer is **3:51**
